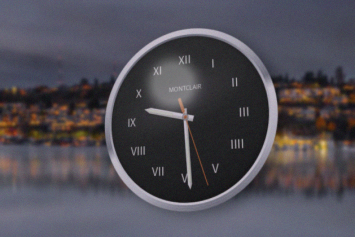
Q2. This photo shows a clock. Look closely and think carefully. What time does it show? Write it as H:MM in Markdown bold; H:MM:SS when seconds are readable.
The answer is **9:29:27**
